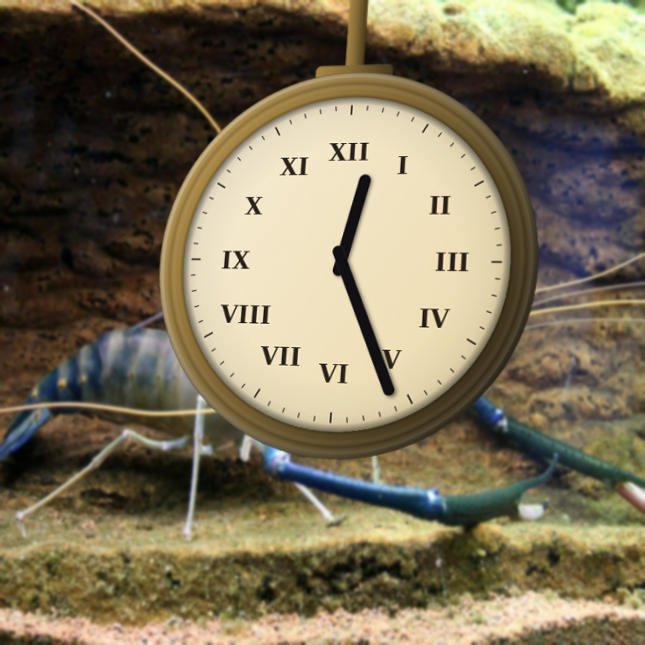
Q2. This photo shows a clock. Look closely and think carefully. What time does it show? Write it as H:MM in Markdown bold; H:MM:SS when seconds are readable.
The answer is **12:26**
